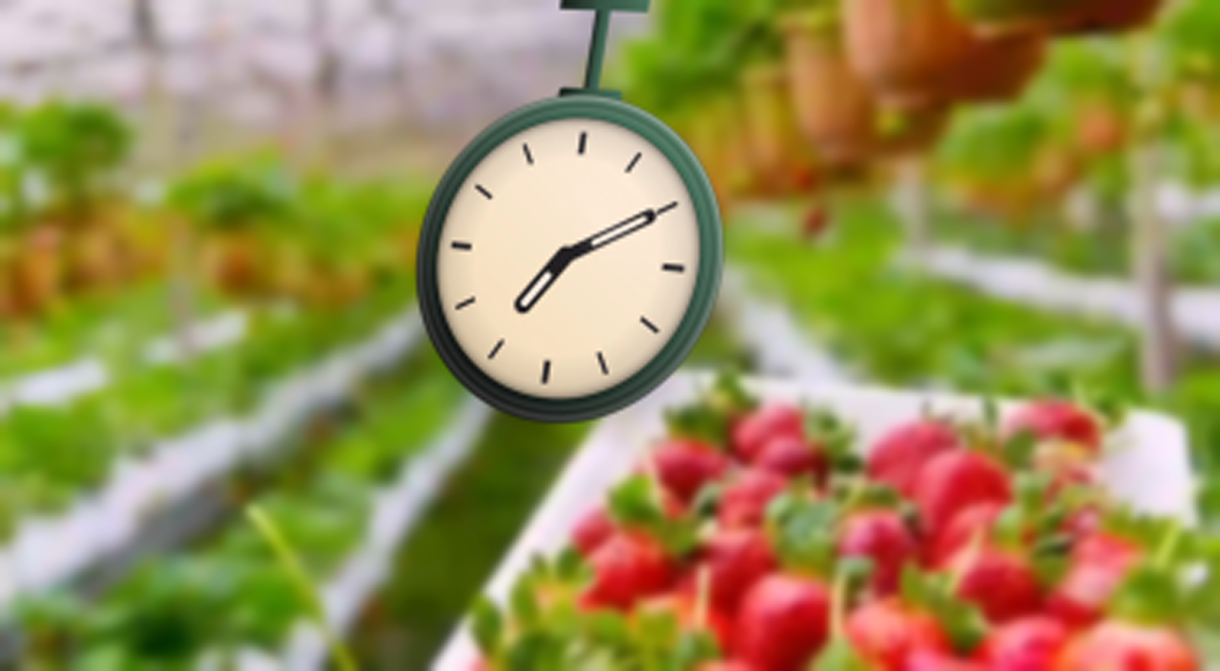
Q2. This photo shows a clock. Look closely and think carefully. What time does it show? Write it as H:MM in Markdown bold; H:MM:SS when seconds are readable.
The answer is **7:10**
